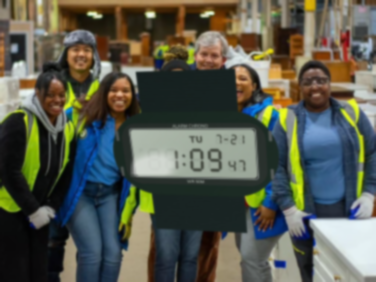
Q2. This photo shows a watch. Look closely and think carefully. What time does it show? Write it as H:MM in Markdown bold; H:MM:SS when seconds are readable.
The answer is **1:09:47**
